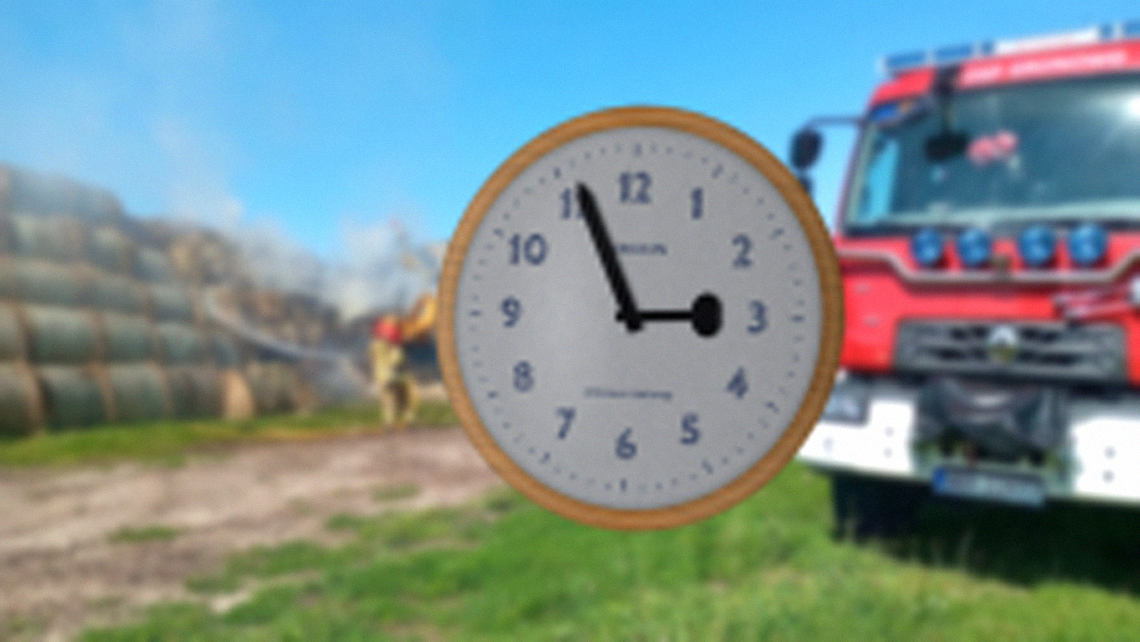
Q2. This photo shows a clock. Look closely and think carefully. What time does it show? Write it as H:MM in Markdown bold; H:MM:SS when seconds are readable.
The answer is **2:56**
